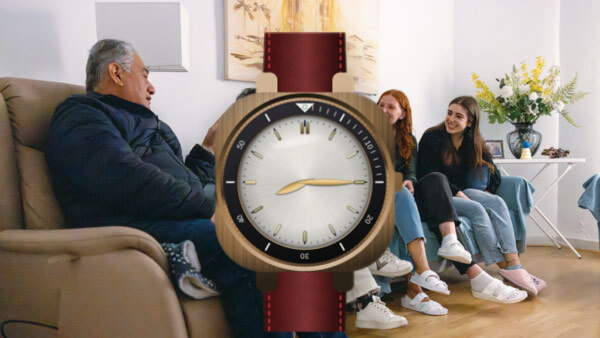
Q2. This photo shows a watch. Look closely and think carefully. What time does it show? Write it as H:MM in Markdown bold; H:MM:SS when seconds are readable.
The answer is **8:15**
